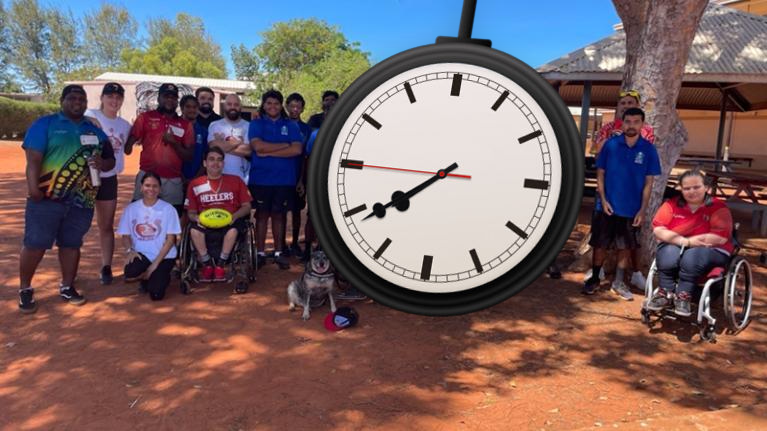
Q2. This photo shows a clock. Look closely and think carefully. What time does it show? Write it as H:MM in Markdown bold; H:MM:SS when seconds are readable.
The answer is **7:38:45**
